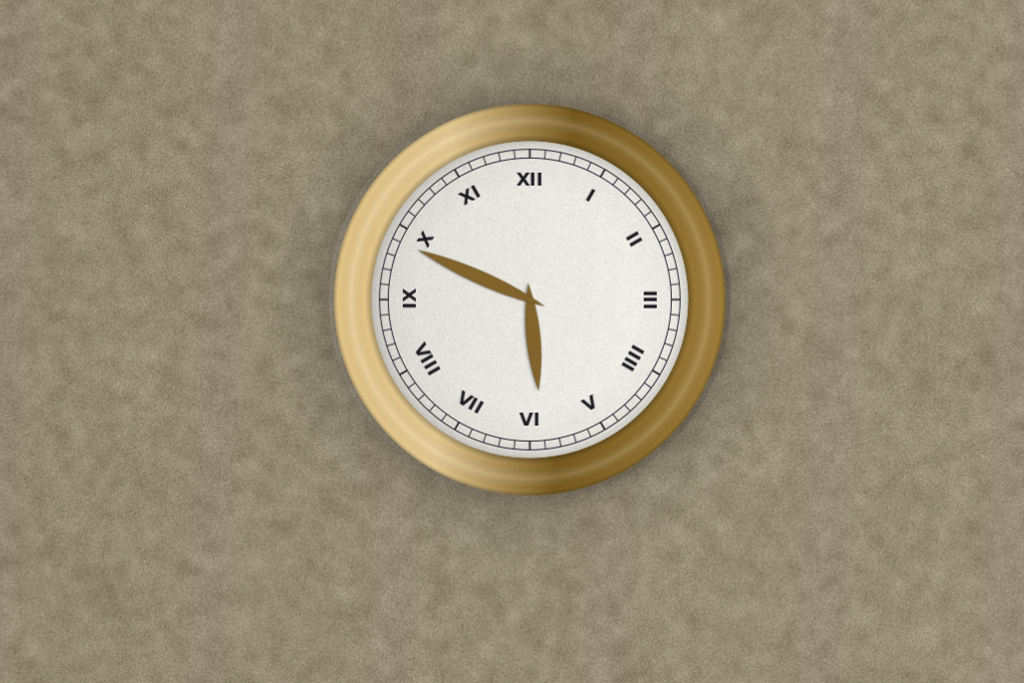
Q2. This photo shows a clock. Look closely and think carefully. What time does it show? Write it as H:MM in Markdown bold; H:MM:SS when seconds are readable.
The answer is **5:49**
